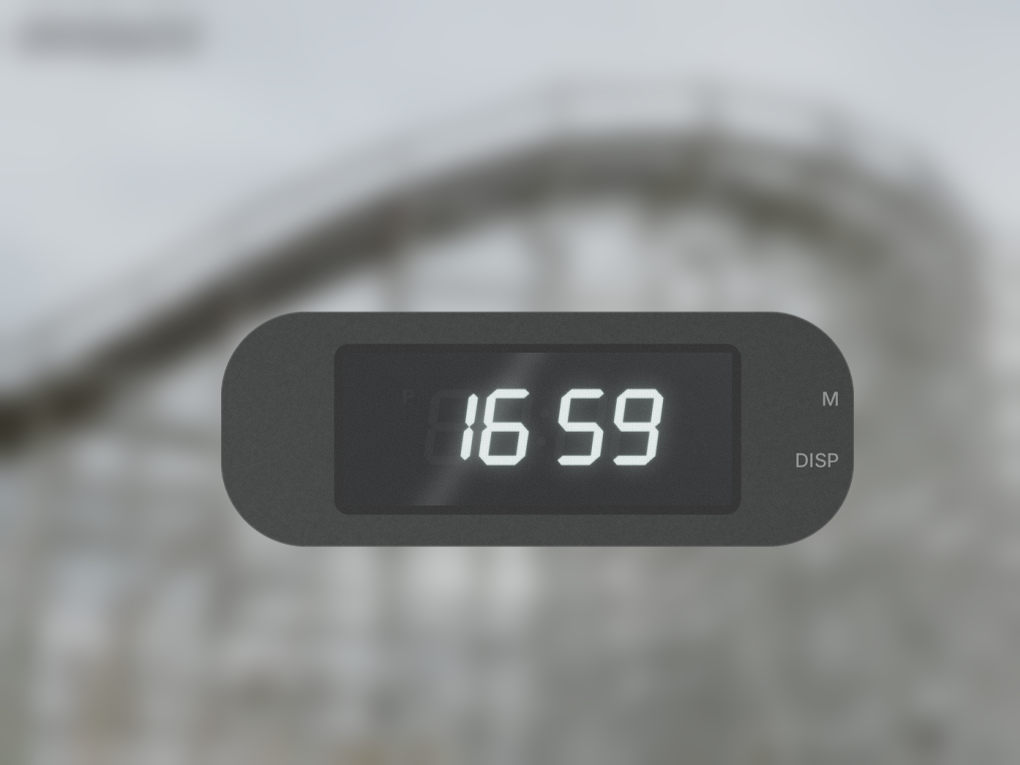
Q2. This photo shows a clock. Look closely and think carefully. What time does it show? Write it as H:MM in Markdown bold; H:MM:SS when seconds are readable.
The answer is **16:59**
